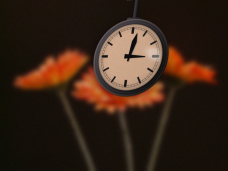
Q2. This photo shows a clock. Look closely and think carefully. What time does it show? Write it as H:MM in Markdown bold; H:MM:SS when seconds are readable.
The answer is **3:02**
